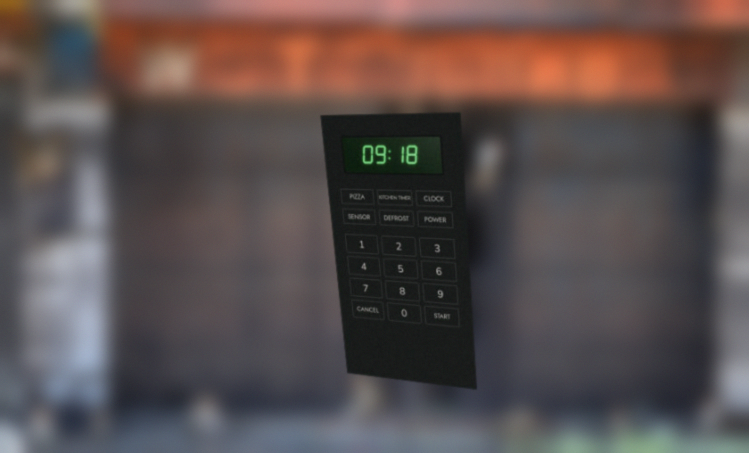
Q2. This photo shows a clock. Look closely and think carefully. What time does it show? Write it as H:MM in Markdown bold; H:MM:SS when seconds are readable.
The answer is **9:18**
